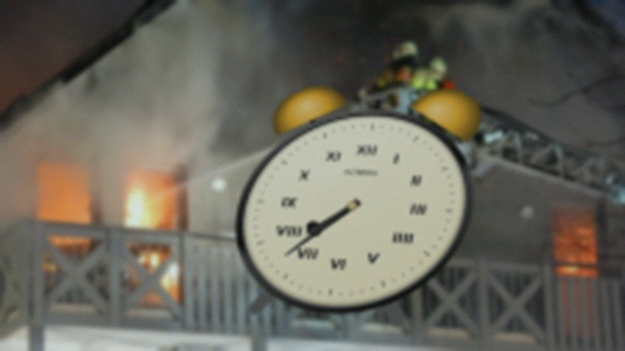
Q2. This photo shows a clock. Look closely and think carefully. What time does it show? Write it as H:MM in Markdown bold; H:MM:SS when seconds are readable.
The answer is **7:37**
